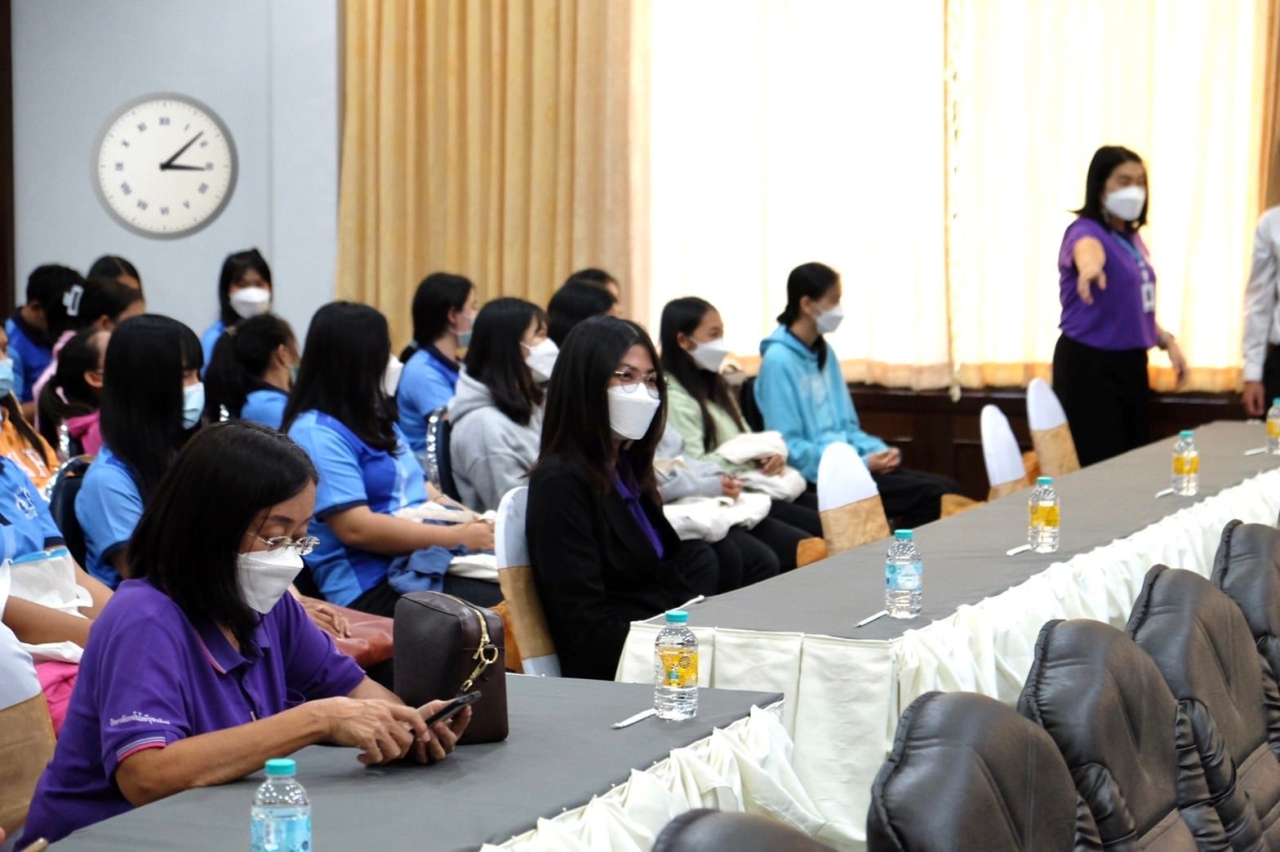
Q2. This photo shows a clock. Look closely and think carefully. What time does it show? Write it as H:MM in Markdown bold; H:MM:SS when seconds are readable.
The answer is **3:08**
